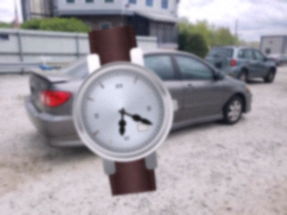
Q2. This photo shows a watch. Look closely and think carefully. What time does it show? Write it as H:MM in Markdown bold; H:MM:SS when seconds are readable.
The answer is **6:20**
